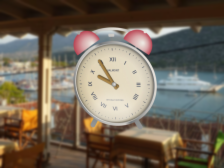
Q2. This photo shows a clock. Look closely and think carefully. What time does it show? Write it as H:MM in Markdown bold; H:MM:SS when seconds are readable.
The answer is **9:55**
